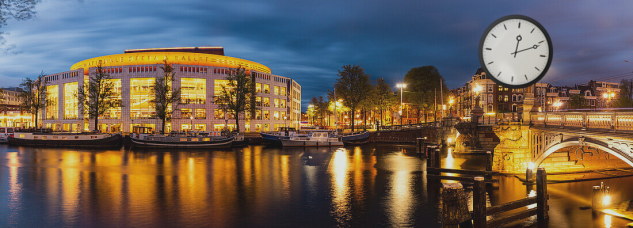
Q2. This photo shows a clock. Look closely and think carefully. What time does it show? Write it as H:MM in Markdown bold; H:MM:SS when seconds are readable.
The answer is **12:11**
